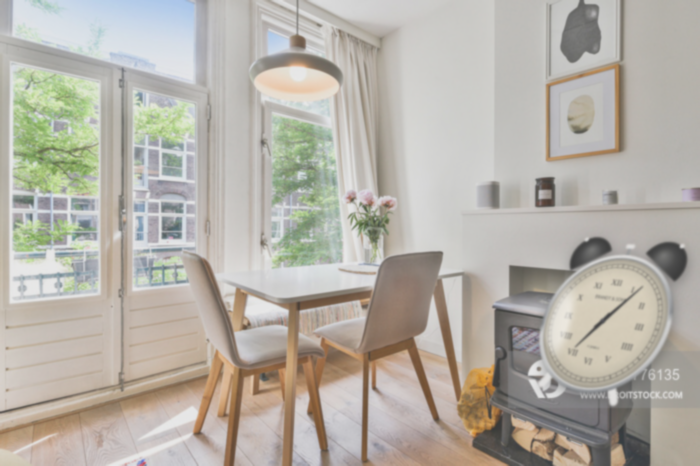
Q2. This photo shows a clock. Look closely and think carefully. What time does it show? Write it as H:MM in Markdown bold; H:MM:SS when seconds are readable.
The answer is **7:06**
